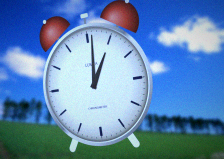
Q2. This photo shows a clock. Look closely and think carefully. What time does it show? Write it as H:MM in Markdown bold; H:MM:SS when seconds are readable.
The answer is **1:01**
